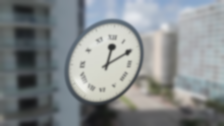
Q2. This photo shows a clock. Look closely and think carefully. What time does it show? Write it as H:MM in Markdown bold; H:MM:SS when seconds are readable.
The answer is **12:10**
